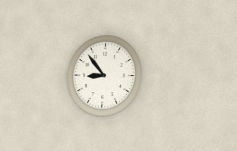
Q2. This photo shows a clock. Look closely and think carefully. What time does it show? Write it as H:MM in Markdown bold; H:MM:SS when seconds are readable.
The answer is **8:53**
